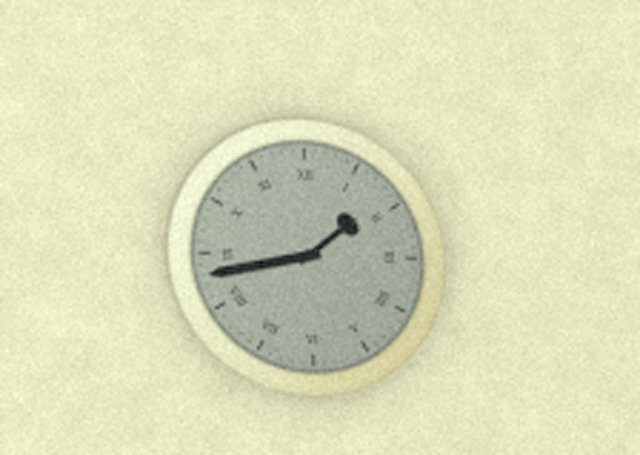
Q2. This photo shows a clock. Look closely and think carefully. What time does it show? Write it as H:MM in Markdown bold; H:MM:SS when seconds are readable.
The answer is **1:43**
